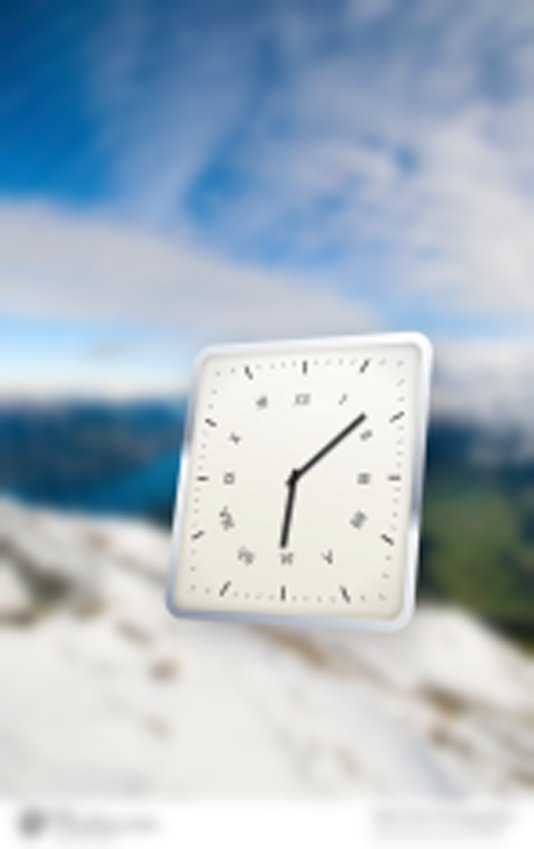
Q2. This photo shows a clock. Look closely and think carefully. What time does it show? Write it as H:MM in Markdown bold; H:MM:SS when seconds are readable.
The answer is **6:08**
